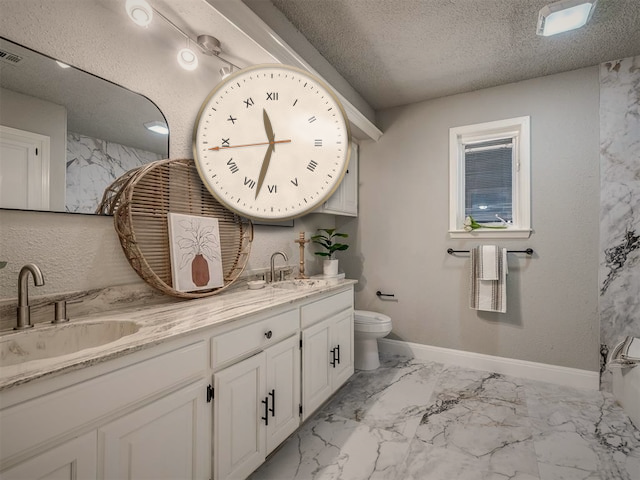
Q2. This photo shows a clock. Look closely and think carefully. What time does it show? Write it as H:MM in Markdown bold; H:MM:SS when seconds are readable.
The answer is **11:32:44**
